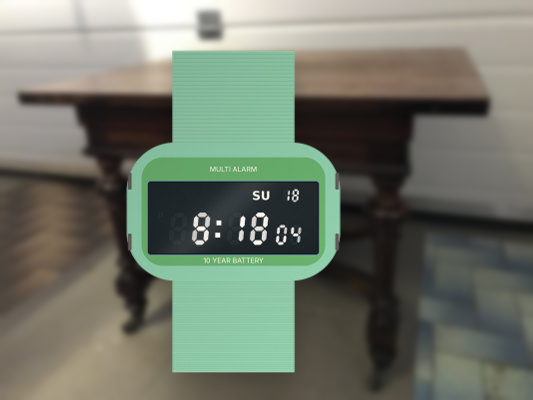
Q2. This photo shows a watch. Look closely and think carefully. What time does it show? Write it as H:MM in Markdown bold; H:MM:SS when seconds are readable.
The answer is **8:18:04**
